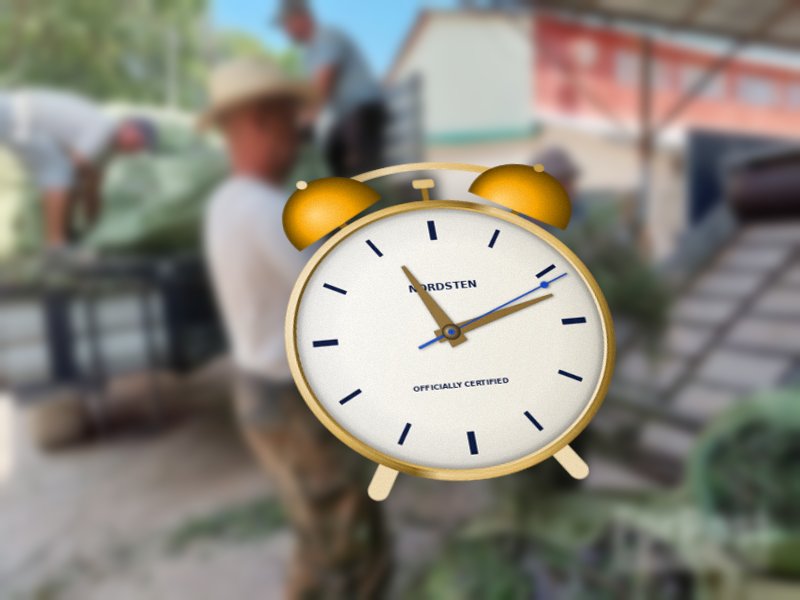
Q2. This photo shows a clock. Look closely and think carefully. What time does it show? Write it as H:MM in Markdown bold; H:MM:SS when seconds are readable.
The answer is **11:12:11**
